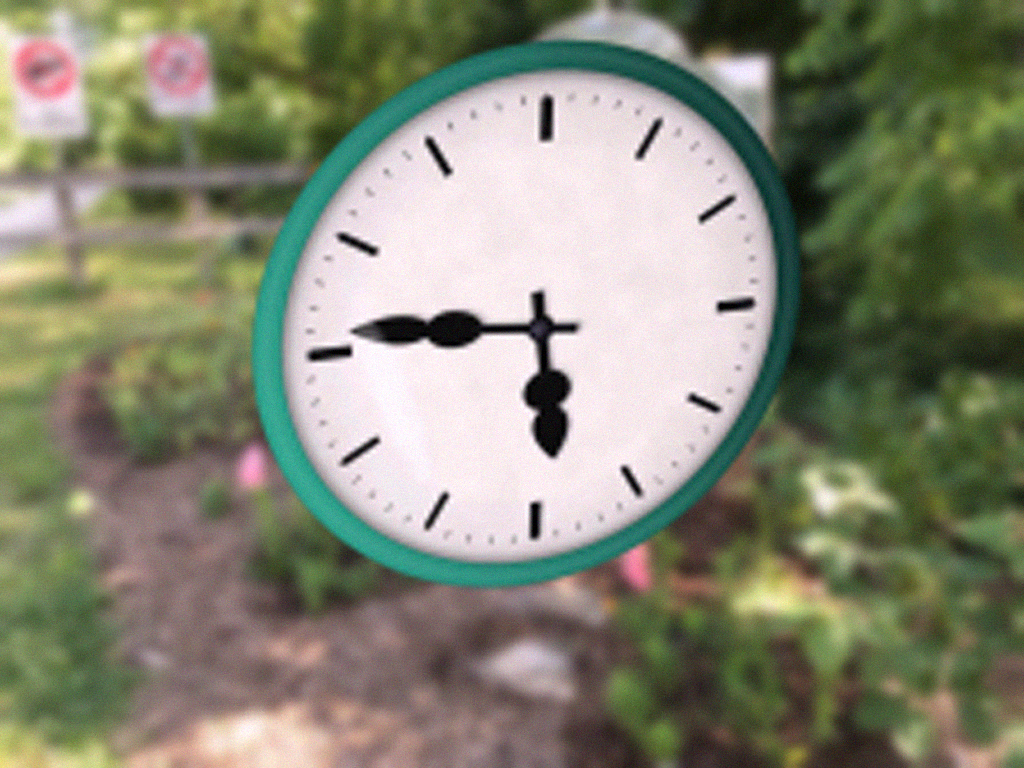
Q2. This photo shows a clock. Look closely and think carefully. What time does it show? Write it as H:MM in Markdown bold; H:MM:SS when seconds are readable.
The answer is **5:46**
